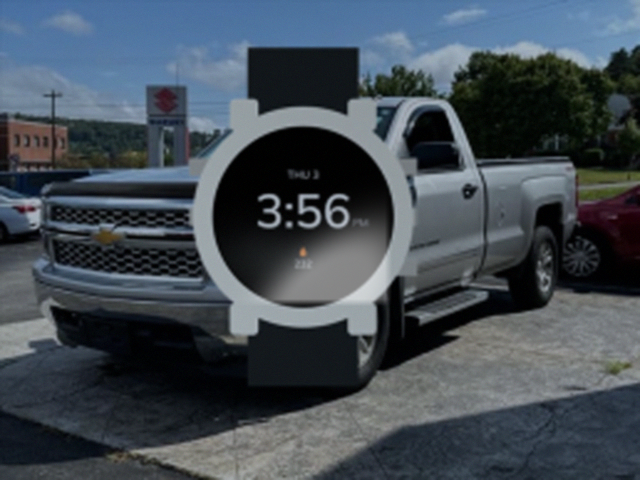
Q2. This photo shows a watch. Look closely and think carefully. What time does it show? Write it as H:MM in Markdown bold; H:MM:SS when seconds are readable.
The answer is **3:56**
